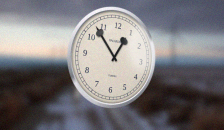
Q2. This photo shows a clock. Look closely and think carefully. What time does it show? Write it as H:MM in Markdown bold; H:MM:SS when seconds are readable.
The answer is **12:53**
